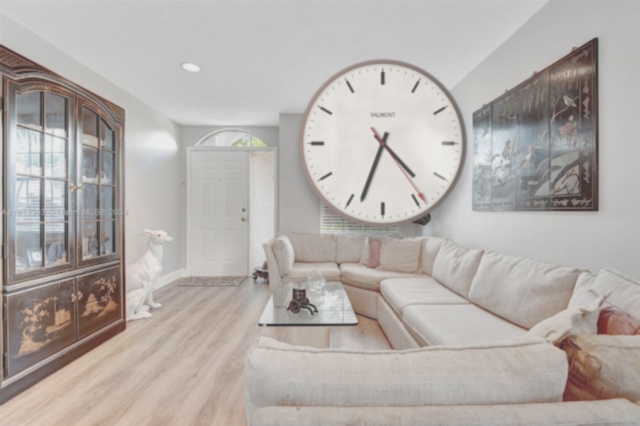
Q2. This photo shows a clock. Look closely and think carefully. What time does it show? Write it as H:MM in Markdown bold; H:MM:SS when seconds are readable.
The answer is **4:33:24**
